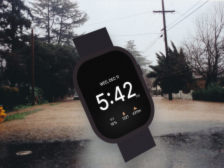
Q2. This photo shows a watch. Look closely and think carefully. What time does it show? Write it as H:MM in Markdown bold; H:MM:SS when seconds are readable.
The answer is **5:42**
